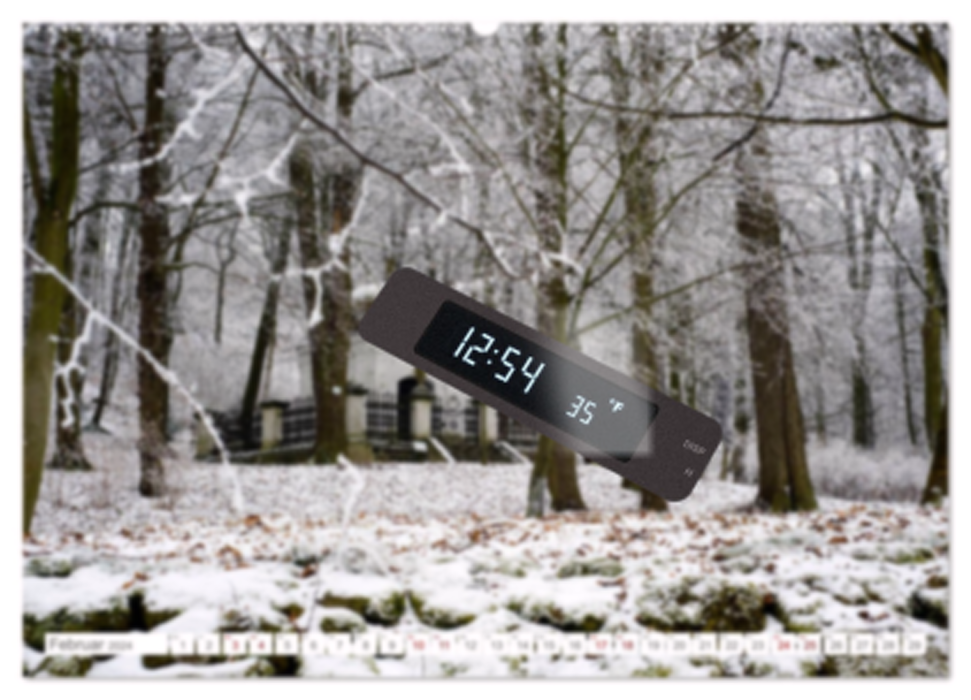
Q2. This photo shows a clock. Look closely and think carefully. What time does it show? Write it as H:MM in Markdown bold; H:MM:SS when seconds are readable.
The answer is **12:54**
